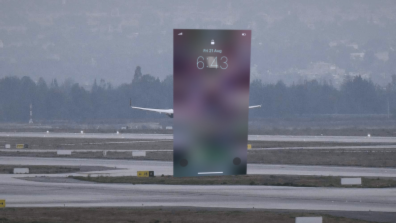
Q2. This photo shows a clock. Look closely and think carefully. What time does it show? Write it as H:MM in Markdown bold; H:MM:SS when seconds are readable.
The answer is **6:43**
